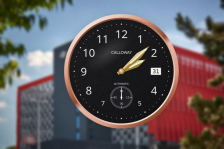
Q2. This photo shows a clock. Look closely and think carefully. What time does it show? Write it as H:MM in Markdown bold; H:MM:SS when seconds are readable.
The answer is **2:08**
